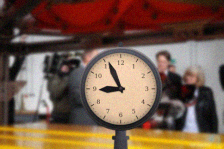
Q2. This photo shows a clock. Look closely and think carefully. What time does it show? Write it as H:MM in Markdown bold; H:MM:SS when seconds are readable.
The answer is **8:56**
